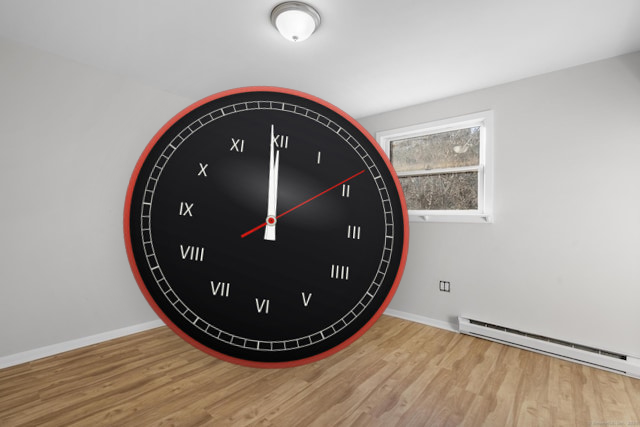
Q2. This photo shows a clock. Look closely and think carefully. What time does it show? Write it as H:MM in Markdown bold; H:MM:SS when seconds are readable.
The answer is **11:59:09**
